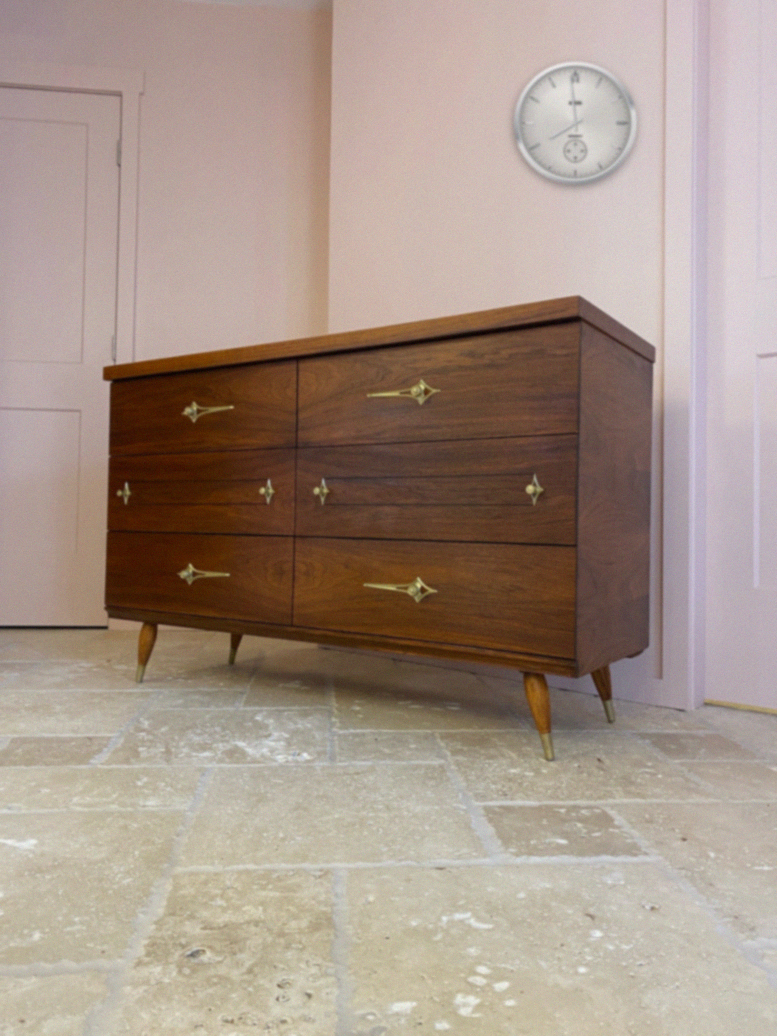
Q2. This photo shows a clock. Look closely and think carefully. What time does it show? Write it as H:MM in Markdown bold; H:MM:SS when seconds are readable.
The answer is **7:59**
